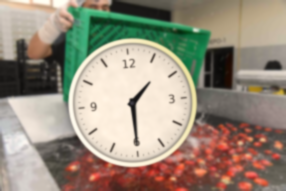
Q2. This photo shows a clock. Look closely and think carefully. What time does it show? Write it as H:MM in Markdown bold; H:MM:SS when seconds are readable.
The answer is **1:30**
